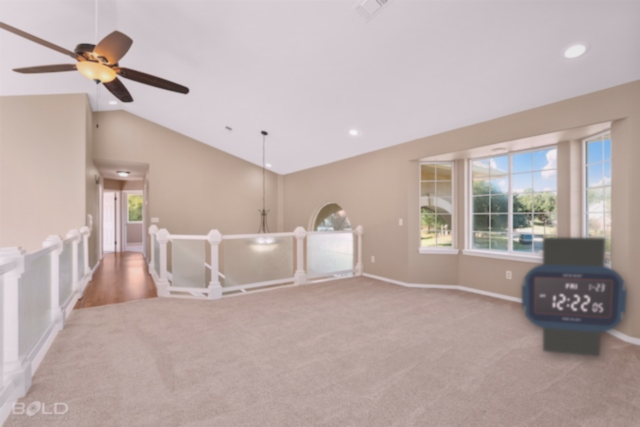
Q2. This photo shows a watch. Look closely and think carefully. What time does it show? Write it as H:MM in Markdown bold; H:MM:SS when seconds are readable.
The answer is **12:22**
